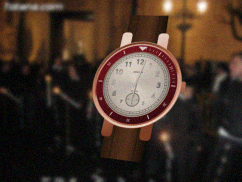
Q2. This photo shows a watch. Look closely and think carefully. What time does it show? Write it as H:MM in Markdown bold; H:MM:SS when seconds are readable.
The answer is **6:02**
